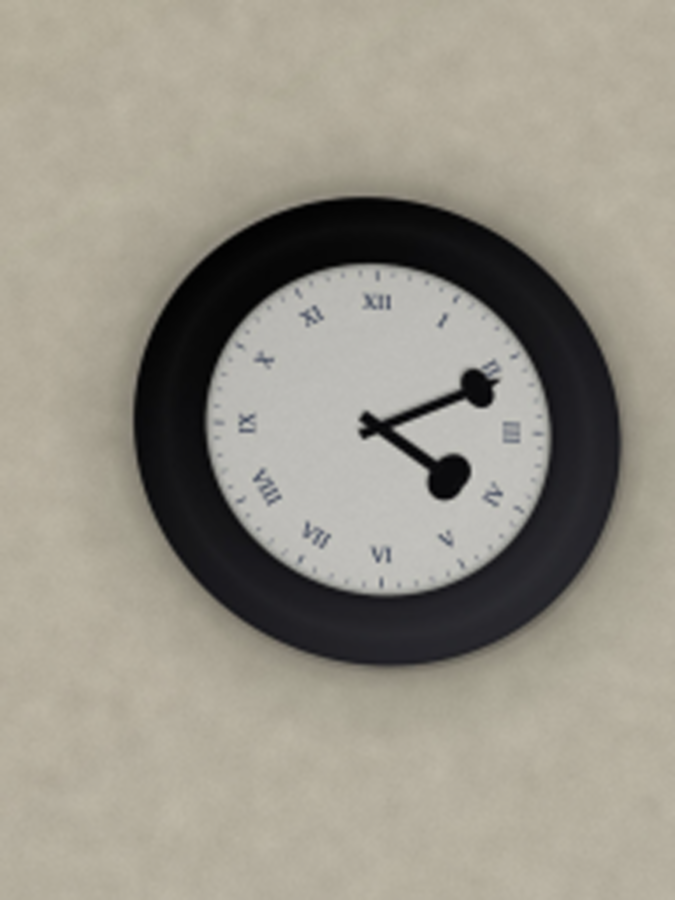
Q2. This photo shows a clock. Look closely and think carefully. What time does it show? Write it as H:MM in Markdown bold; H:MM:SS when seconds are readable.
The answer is **4:11**
